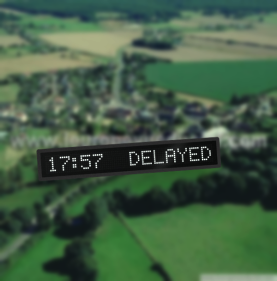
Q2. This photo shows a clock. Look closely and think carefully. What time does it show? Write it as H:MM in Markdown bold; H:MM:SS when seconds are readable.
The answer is **17:57**
